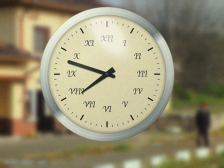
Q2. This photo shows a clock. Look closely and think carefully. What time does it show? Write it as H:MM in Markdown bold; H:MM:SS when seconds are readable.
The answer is **7:48**
